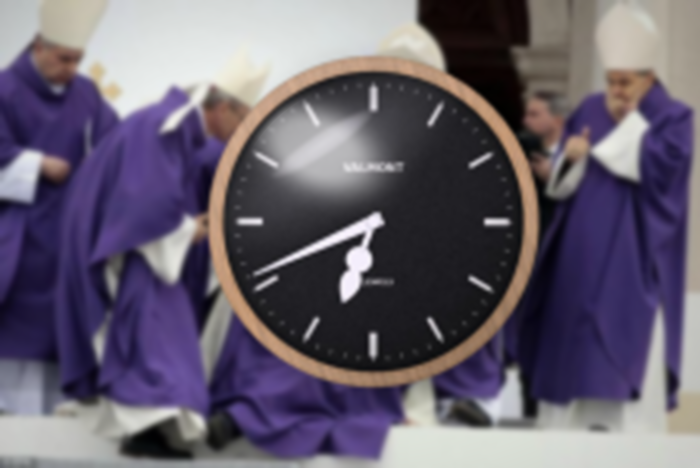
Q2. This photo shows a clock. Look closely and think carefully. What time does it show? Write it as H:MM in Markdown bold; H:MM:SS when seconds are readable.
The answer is **6:41**
